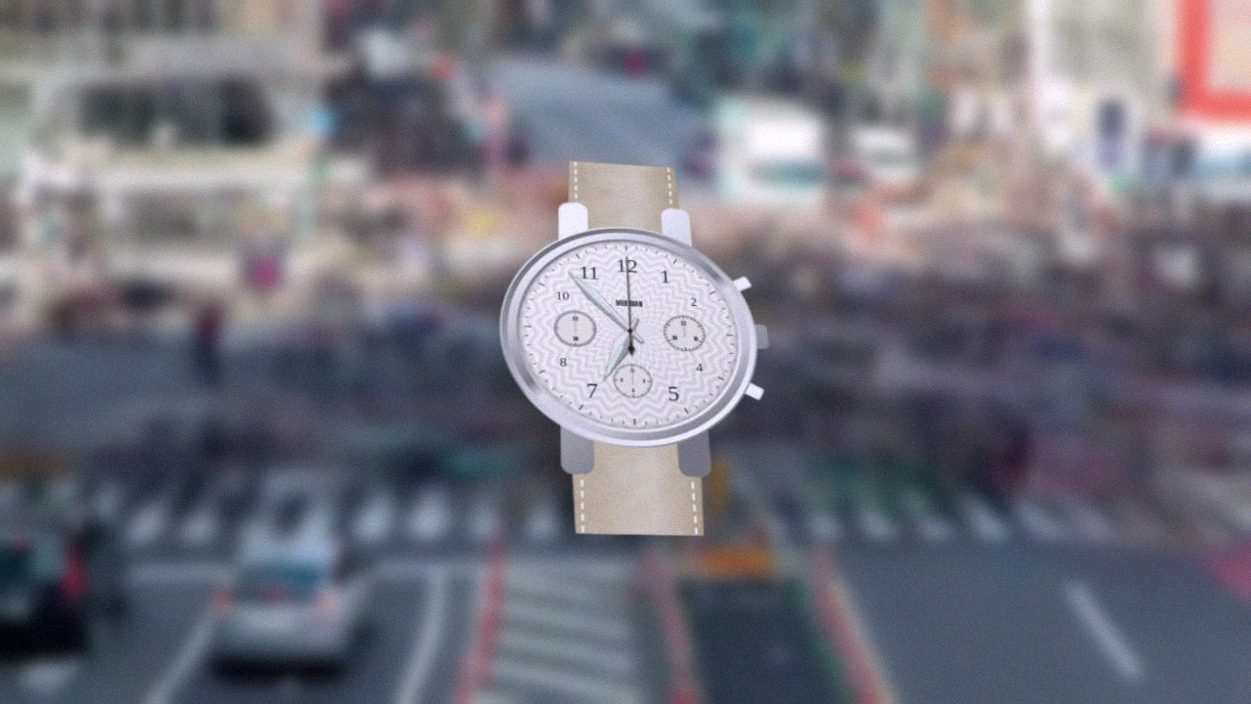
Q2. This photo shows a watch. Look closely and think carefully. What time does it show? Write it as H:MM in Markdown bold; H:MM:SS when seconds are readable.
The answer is **6:53**
